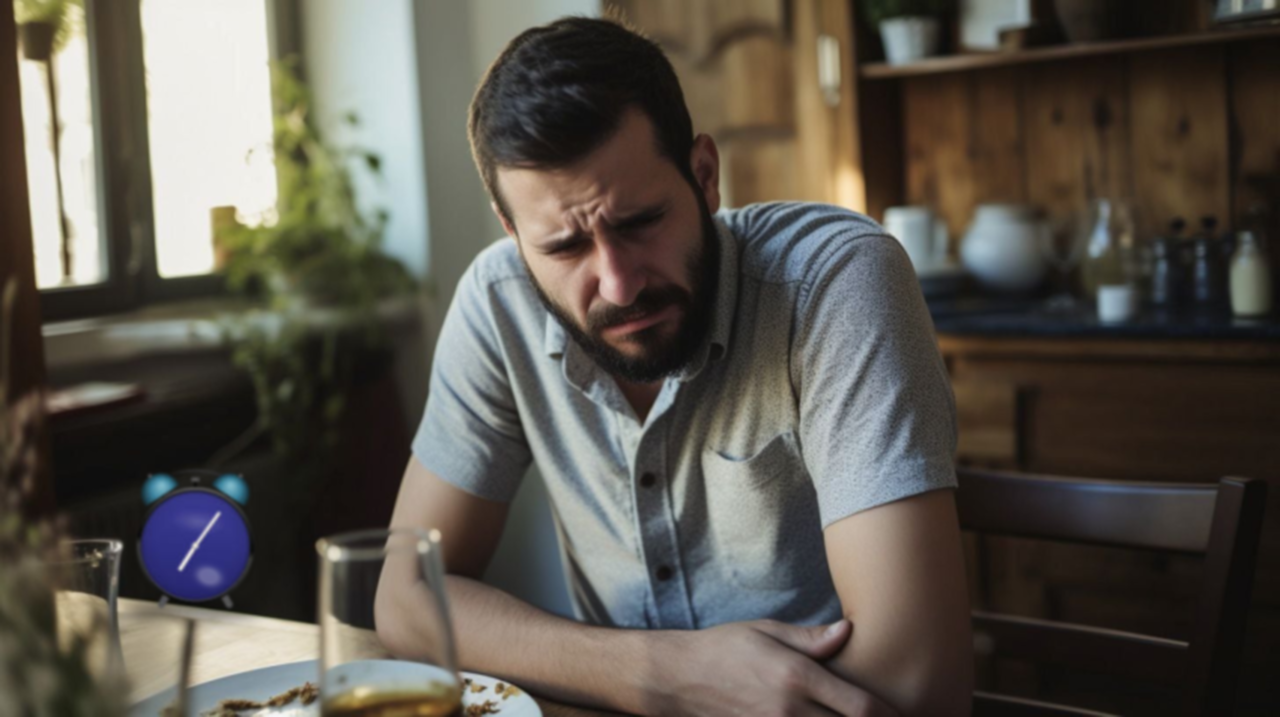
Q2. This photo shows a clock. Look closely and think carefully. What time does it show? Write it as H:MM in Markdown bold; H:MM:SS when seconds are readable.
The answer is **7:06**
